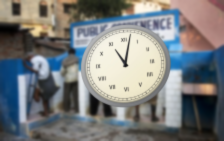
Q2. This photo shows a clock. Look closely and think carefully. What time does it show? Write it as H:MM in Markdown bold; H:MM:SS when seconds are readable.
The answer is **11:02**
